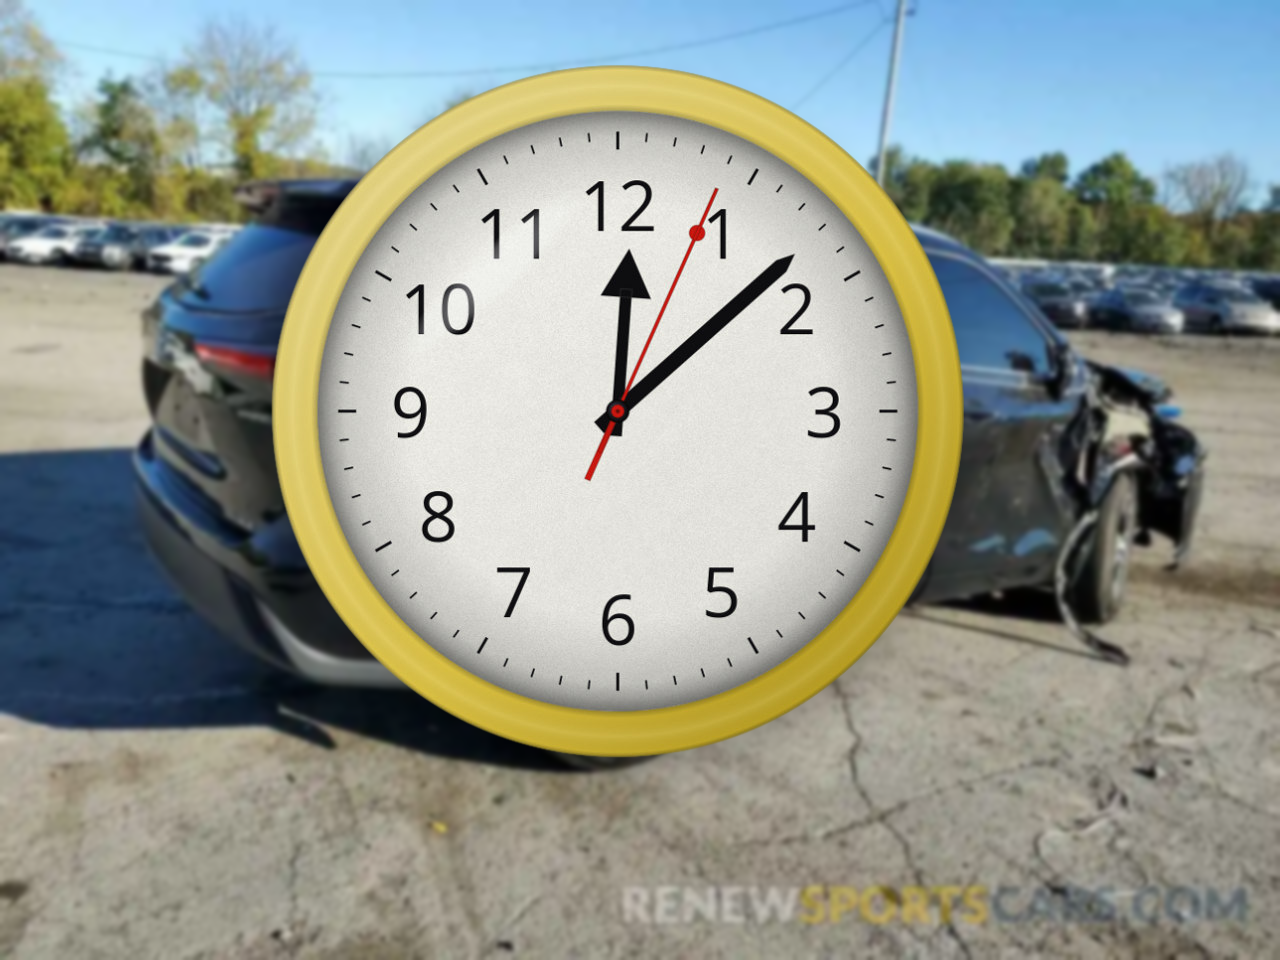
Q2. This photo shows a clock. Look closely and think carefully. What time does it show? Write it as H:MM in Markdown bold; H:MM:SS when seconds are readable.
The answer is **12:08:04**
